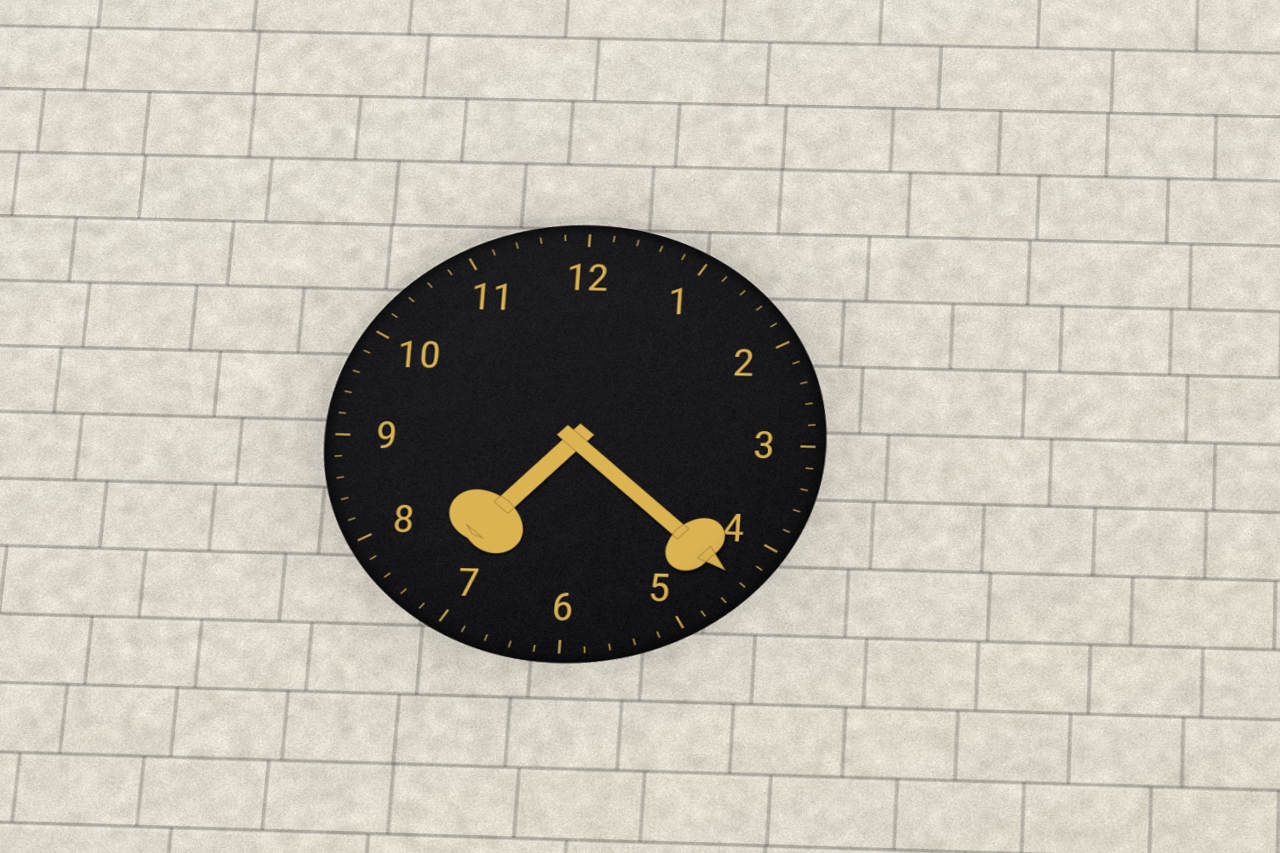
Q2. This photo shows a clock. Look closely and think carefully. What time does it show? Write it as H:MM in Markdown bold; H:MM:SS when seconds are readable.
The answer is **7:22**
